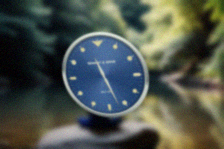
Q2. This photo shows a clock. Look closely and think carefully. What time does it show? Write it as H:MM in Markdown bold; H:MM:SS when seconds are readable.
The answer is **11:27**
